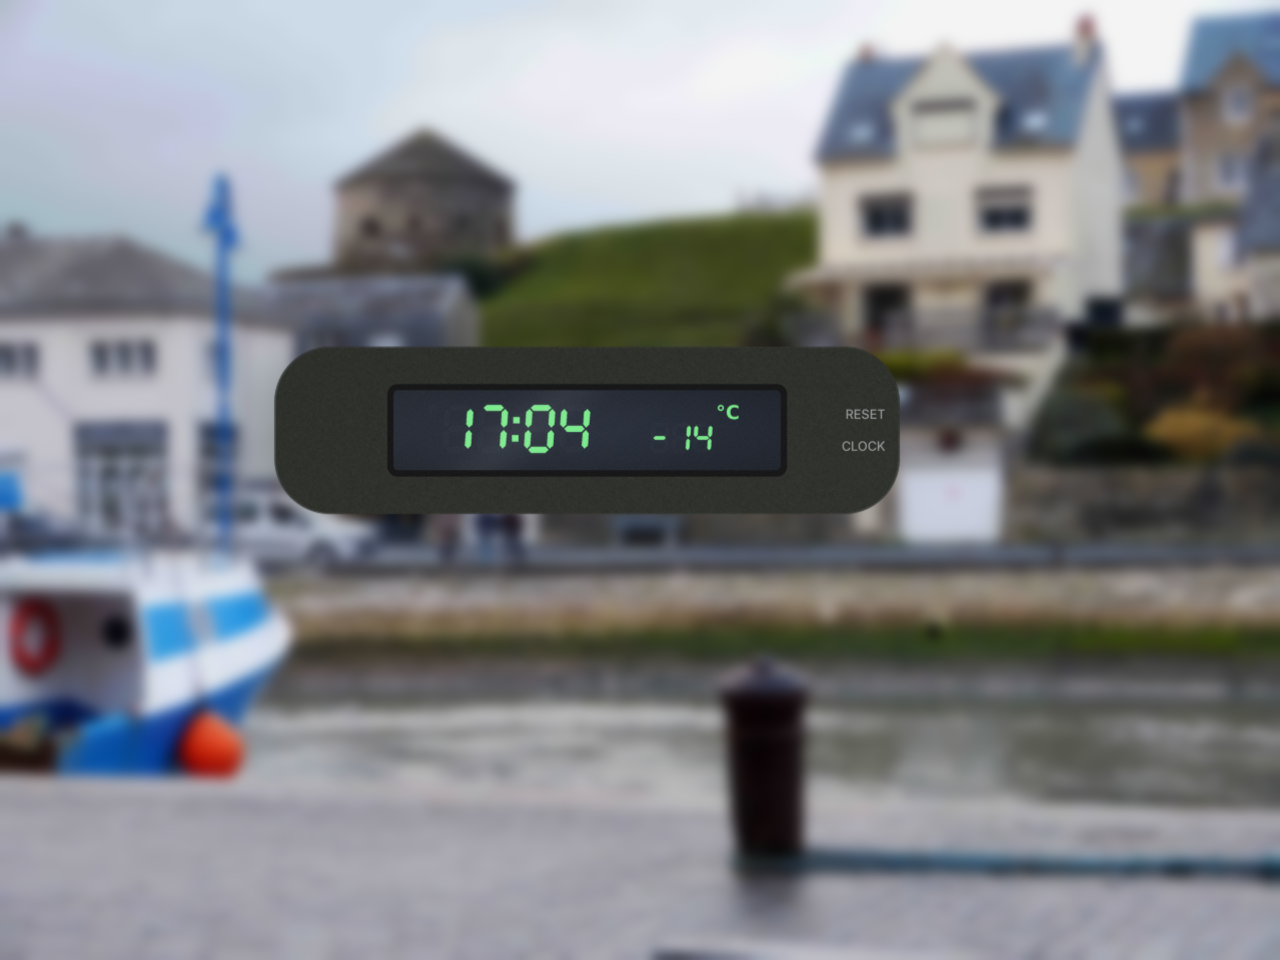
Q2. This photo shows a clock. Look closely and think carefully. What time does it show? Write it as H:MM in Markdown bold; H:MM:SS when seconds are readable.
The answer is **17:04**
